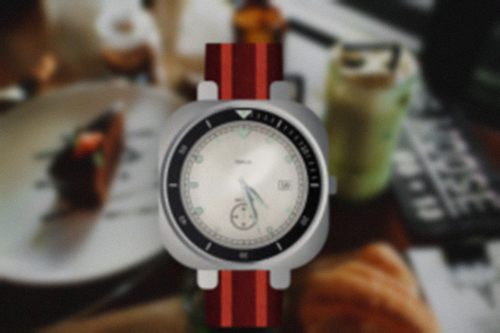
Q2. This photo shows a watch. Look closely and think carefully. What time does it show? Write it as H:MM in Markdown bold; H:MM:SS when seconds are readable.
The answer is **4:27**
